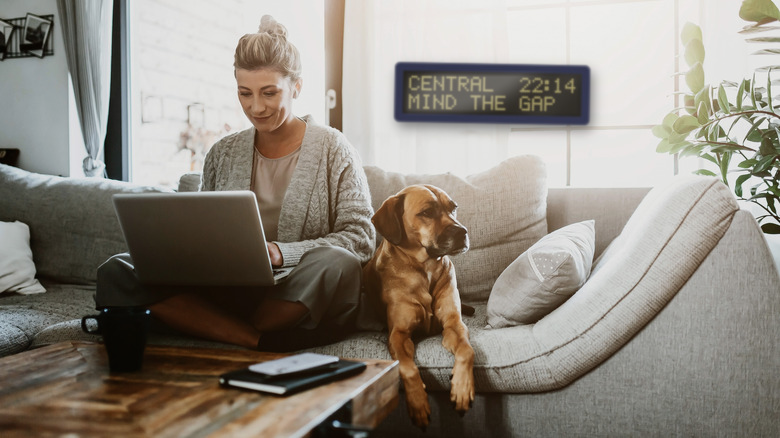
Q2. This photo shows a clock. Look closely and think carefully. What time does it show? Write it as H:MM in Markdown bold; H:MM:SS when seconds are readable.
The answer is **22:14**
